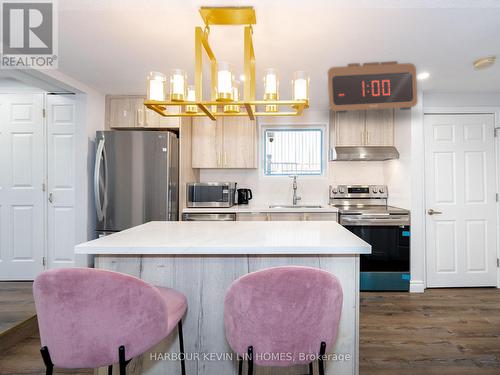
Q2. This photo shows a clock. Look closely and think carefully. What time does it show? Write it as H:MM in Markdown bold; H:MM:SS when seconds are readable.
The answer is **1:00**
